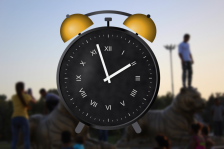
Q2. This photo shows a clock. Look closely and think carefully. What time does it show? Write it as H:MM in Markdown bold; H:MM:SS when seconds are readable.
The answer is **1:57**
